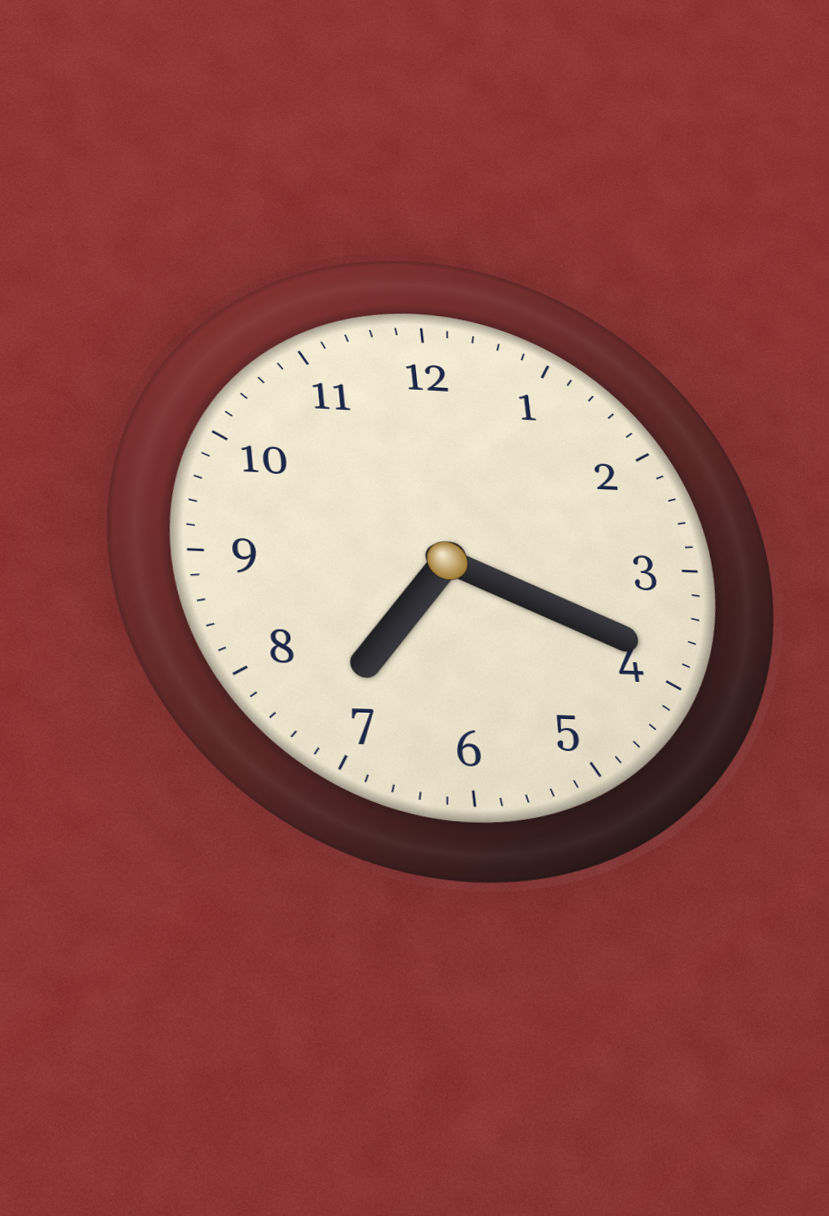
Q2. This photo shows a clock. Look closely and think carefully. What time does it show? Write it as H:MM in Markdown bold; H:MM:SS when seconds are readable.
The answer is **7:19**
